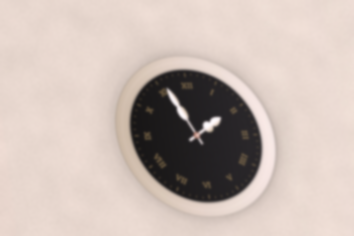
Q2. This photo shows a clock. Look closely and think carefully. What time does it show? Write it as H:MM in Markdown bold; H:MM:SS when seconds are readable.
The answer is **1:56**
